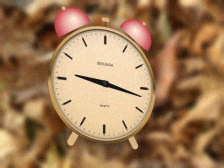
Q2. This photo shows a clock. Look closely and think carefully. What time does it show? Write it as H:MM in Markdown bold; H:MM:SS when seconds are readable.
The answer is **9:17**
